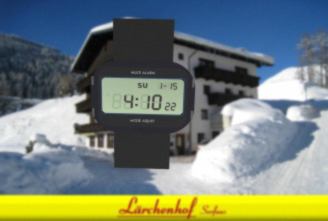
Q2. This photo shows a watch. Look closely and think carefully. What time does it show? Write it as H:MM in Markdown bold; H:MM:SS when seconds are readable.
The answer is **4:10**
